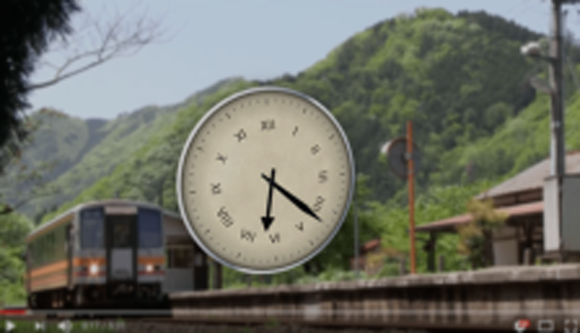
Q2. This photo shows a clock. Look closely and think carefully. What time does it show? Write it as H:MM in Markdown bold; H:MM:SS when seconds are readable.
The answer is **6:22**
